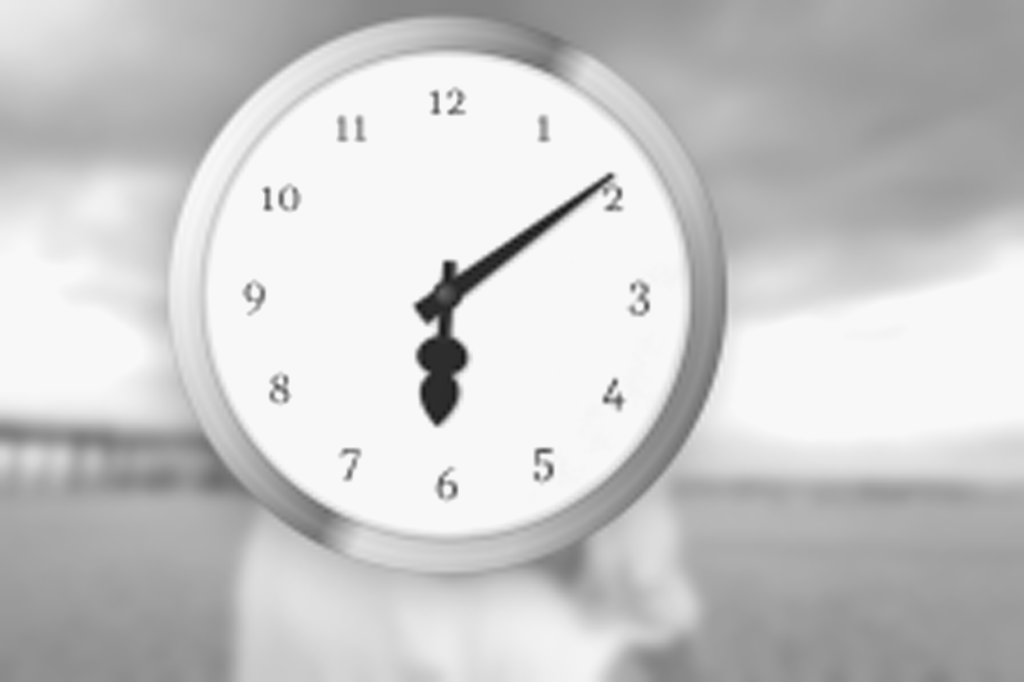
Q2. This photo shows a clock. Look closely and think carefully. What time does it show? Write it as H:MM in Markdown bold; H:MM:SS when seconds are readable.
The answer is **6:09**
